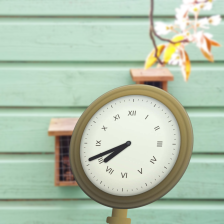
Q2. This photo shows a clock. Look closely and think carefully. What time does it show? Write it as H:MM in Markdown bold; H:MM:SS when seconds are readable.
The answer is **7:41**
